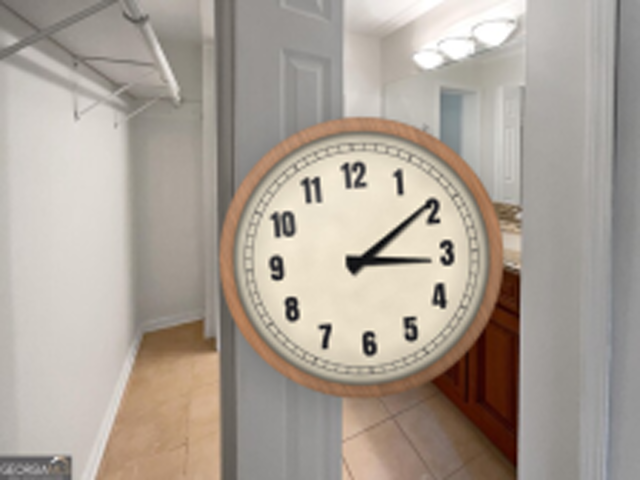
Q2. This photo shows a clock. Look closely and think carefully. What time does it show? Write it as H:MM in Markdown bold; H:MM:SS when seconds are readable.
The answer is **3:09**
